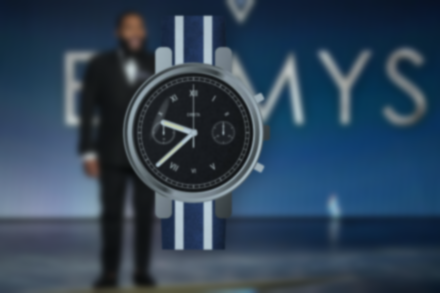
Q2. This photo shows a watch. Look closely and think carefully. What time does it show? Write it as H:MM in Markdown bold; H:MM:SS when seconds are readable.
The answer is **9:38**
